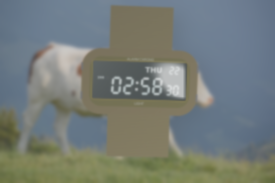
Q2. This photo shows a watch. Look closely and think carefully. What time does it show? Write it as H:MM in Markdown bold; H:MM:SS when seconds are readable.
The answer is **2:58:30**
